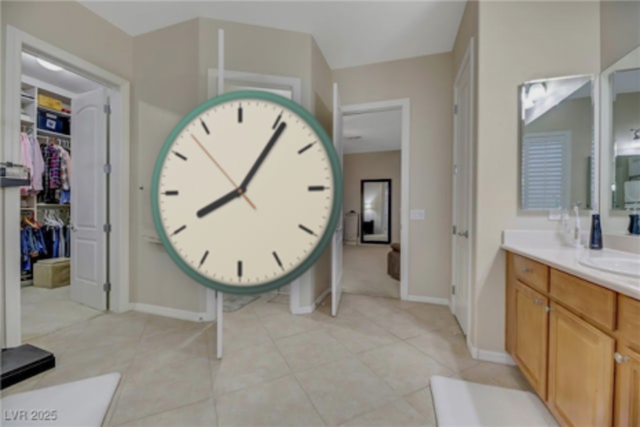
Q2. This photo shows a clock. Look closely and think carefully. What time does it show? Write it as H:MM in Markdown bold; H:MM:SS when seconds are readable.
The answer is **8:05:53**
